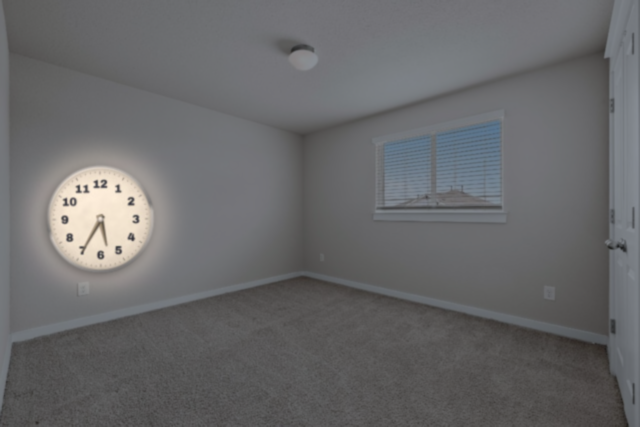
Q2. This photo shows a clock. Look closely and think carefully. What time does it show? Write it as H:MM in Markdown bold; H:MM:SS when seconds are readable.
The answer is **5:35**
